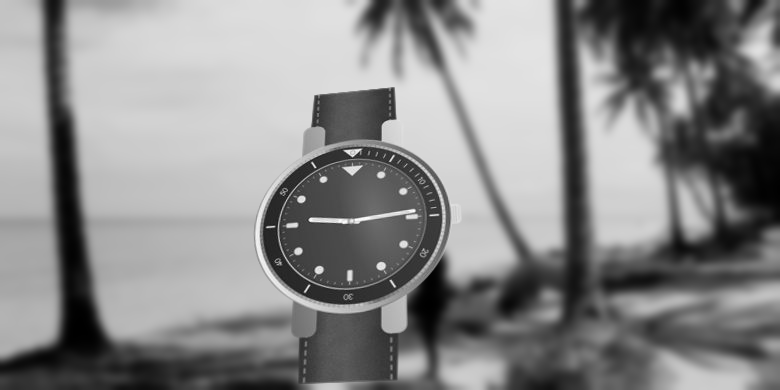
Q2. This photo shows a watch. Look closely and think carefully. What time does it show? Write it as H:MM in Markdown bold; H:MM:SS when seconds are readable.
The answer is **9:14**
